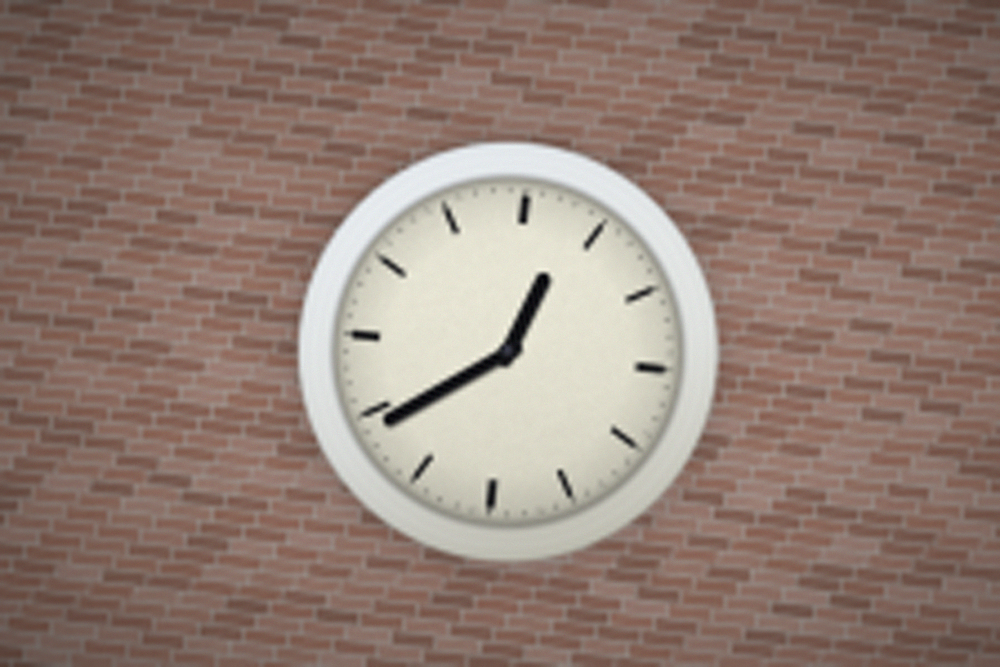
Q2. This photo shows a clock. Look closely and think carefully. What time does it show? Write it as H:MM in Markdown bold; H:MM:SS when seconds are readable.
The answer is **12:39**
